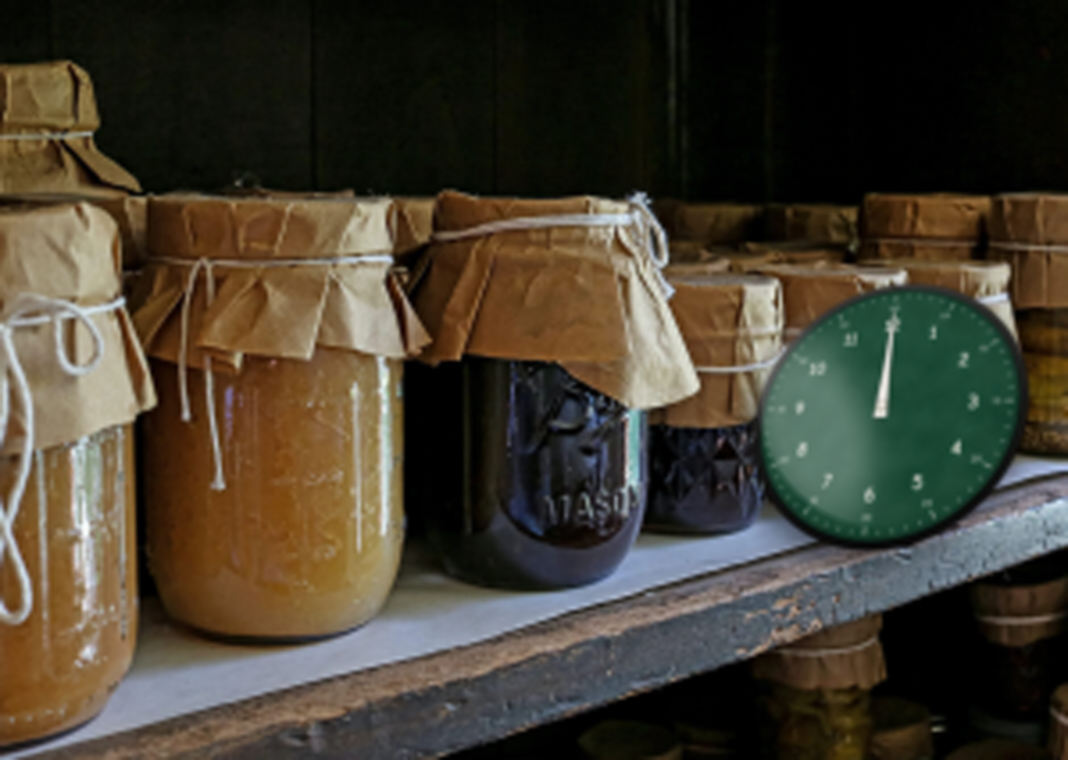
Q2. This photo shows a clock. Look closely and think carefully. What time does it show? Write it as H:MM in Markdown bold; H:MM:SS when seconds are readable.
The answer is **12:00**
